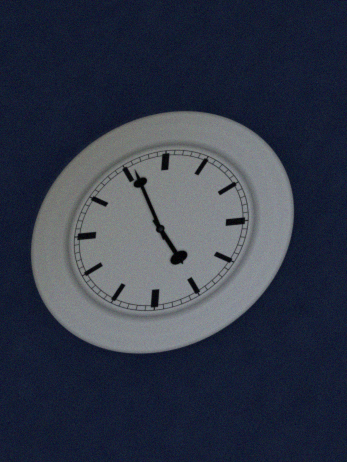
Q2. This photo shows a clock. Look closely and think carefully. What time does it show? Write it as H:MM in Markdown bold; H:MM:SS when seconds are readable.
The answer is **4:56**
